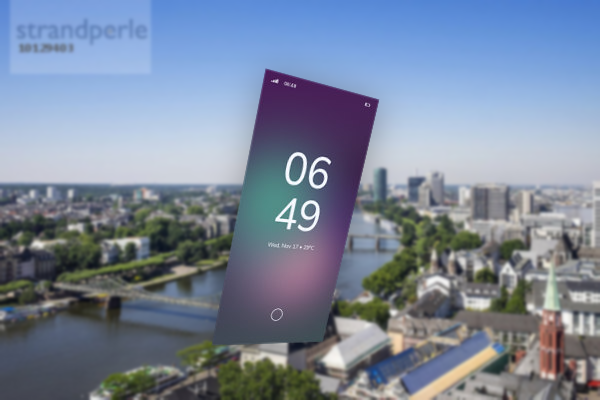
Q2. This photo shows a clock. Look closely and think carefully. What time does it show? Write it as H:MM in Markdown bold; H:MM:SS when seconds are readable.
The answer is **6:49**
